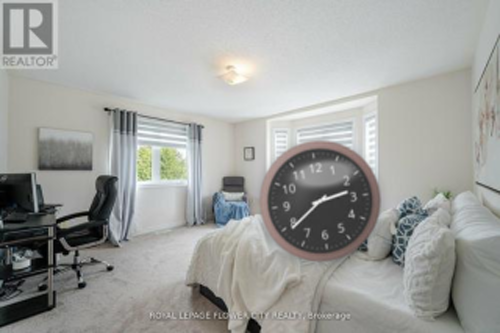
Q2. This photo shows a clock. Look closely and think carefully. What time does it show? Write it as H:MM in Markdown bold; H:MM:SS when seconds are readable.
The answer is **2:39**
